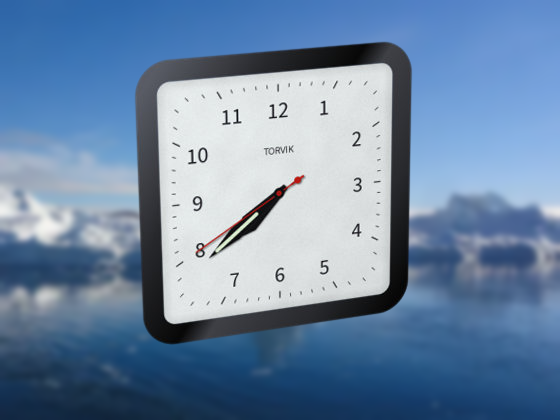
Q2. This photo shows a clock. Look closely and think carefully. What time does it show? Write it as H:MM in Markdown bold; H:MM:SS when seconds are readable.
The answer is **7:38:40**
